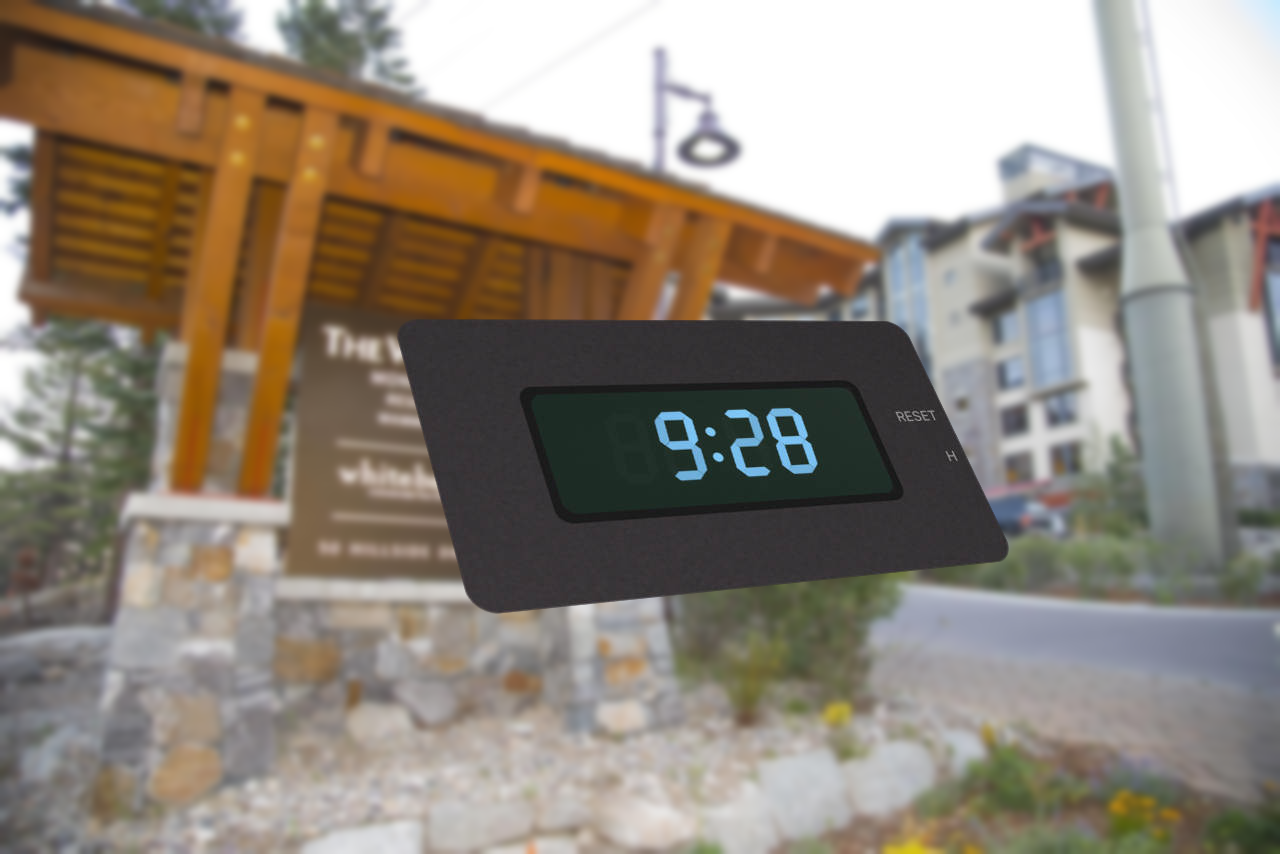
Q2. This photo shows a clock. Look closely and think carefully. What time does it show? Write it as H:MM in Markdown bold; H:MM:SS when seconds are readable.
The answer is **9:28**
